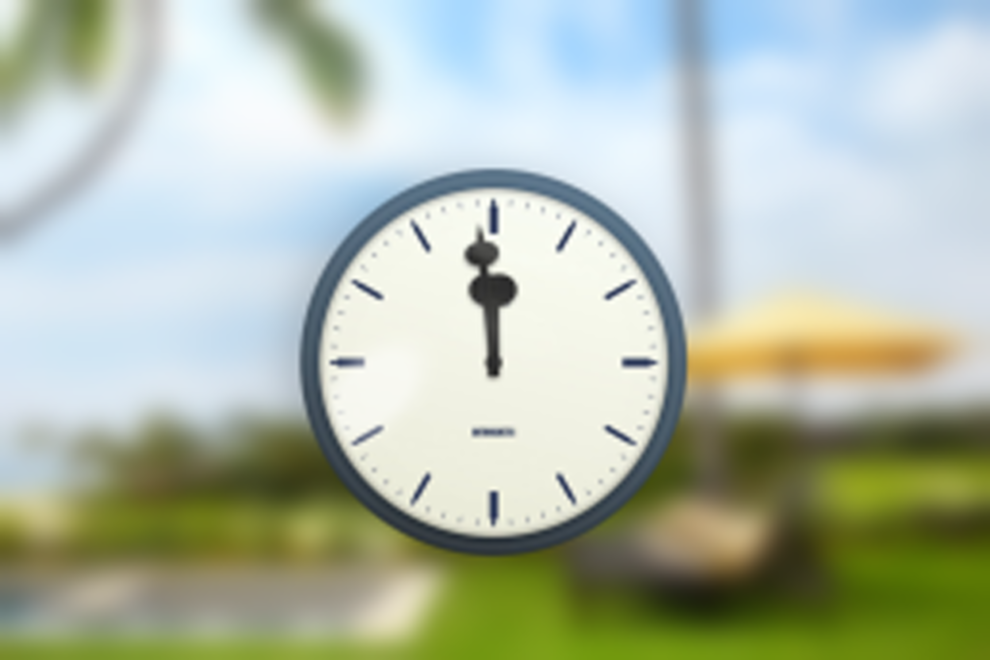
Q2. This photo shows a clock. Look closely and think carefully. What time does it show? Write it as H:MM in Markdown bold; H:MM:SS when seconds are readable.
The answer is **11:59**
